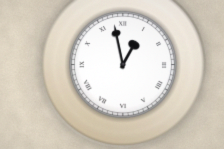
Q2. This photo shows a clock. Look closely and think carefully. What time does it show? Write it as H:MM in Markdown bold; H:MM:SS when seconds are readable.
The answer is **12:58**
